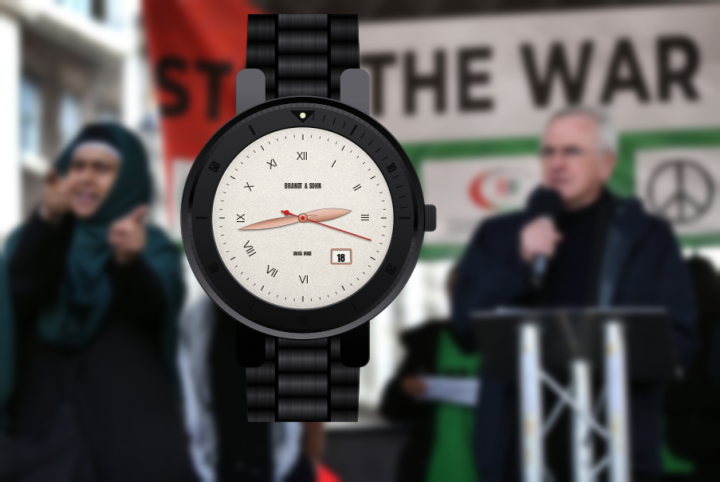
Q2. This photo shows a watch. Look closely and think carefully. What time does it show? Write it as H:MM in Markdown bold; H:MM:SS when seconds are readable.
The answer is **2:43:18**
